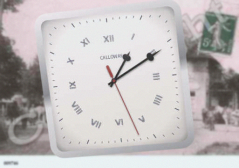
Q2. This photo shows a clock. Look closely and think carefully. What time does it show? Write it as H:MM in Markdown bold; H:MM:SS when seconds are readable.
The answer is **1:10:27**
